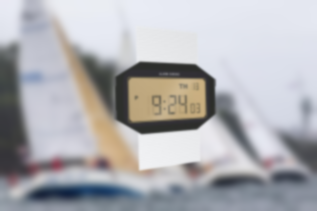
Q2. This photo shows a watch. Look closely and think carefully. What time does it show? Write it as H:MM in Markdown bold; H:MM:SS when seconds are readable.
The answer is **9:24**
